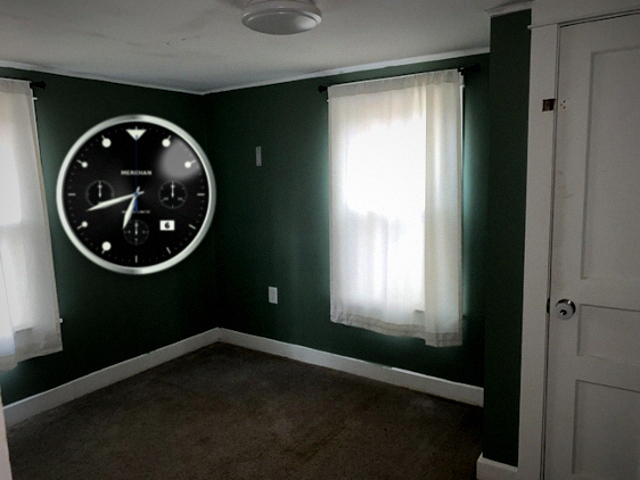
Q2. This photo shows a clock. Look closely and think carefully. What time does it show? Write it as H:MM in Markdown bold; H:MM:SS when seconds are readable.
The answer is **6:42**
